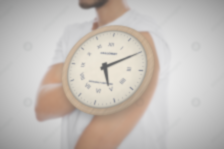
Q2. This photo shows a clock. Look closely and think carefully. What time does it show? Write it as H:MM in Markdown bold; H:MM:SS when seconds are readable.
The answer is **5:10**
